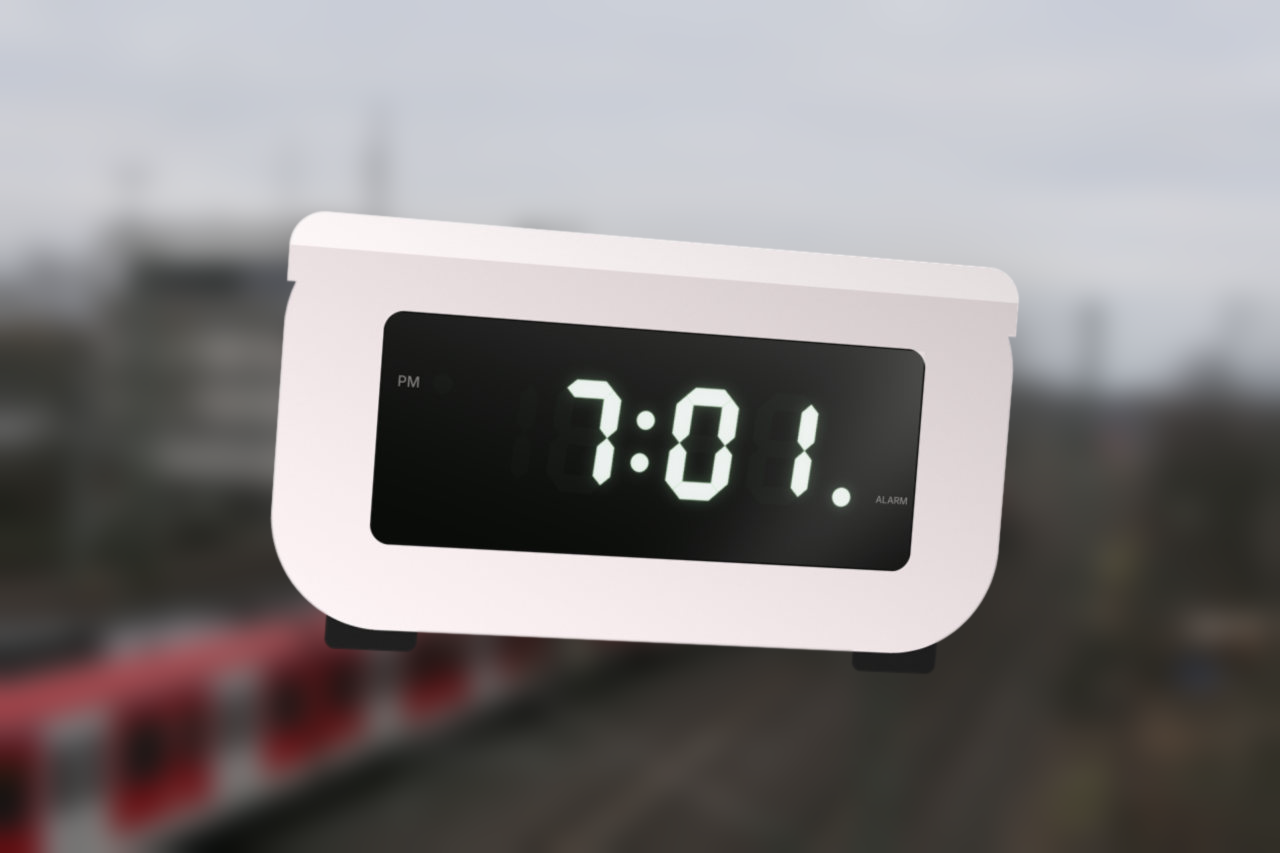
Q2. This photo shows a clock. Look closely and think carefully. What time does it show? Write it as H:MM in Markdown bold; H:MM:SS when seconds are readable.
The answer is **7:01**
